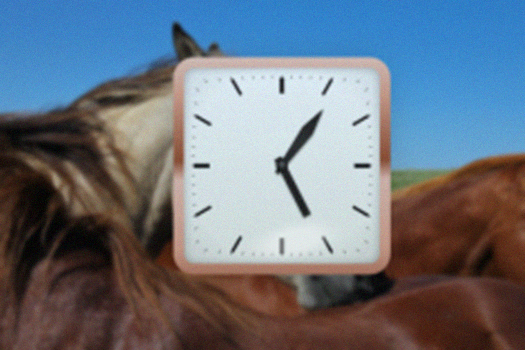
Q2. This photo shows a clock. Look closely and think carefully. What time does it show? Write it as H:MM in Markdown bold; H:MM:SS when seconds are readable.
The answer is **5:06**
